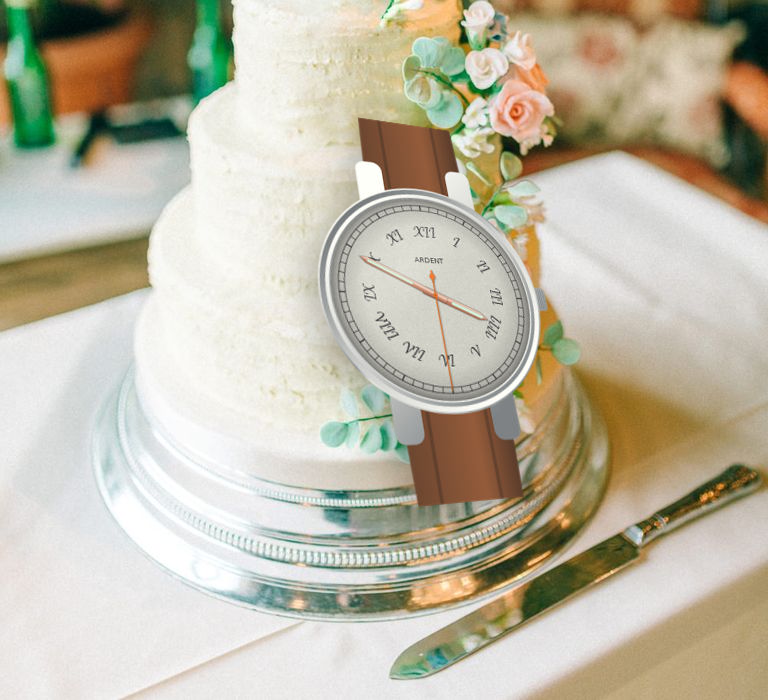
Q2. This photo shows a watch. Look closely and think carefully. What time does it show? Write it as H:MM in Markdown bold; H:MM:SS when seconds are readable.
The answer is **3:49:30**
